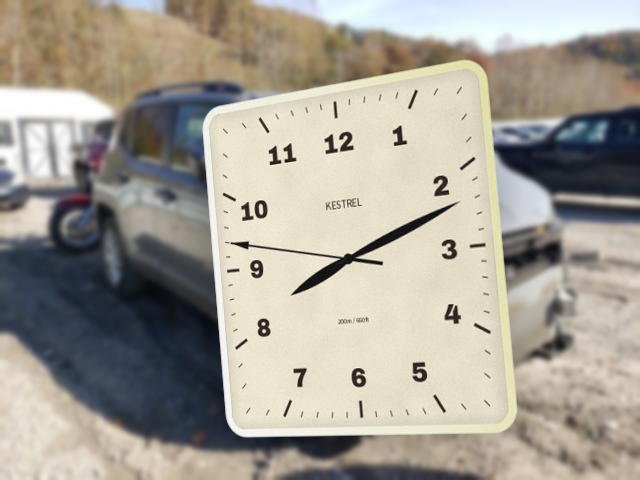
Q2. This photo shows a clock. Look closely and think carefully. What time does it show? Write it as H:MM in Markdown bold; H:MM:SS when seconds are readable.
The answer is **8:11:47**
